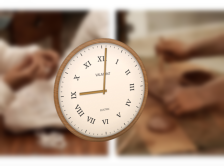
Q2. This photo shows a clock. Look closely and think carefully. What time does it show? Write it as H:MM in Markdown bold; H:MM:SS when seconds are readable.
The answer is **9:01**
